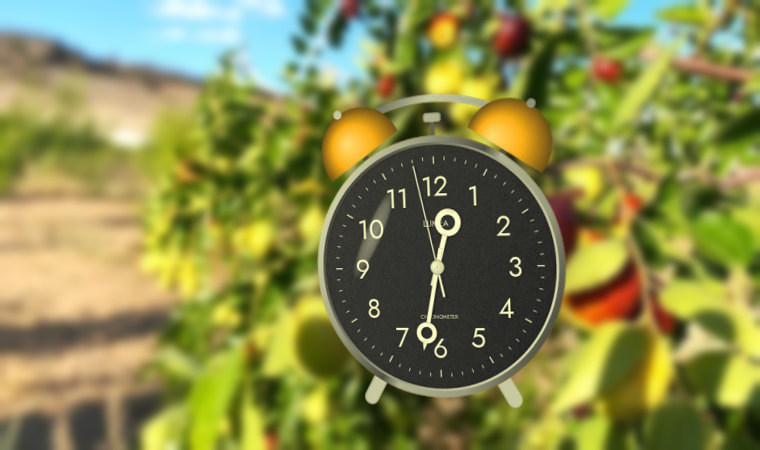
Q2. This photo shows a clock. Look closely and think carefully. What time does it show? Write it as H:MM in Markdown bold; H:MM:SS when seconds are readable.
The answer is **12:31:58**
